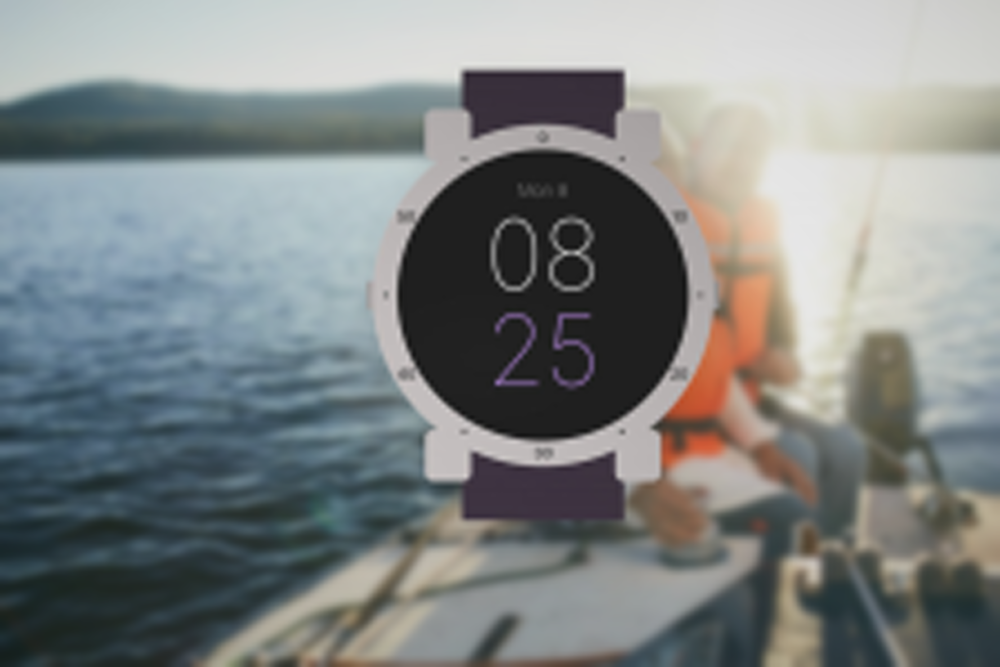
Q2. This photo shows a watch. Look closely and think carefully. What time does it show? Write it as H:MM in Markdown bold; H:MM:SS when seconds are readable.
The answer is **8:25**
